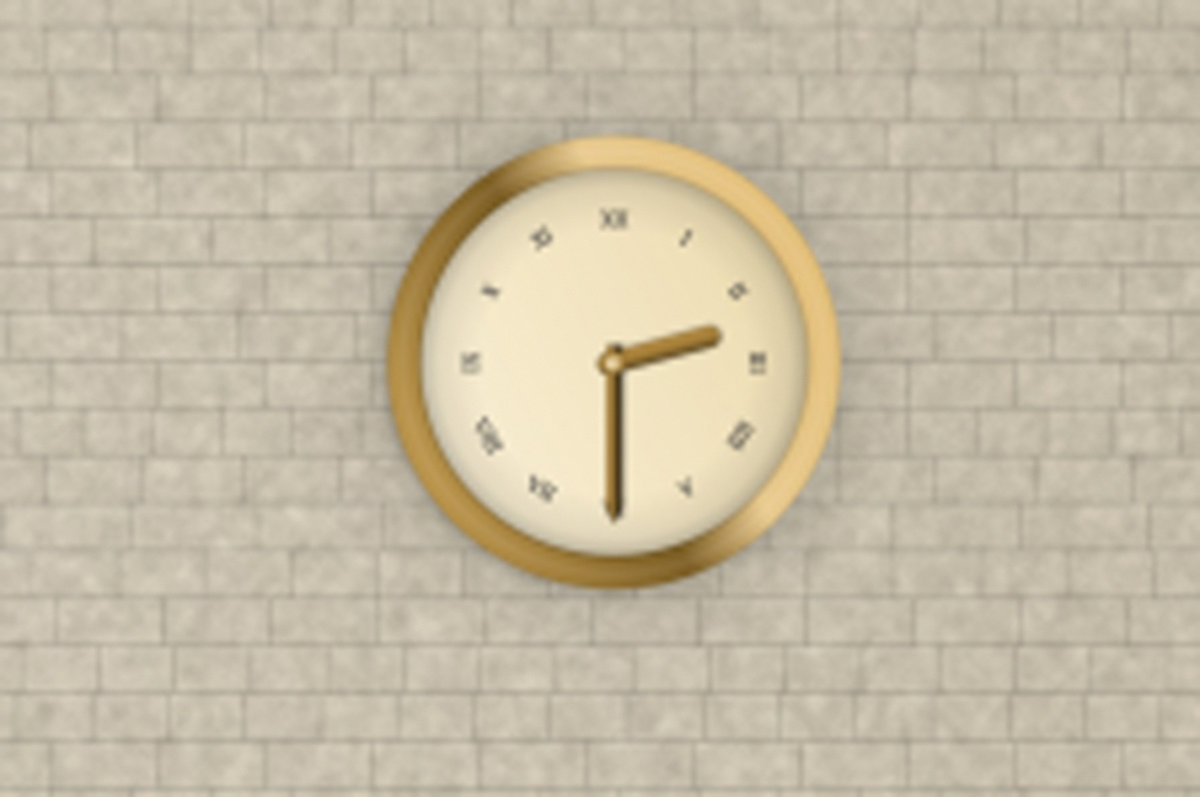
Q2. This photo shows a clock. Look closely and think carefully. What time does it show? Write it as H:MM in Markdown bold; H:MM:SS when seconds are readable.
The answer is **2:30**
